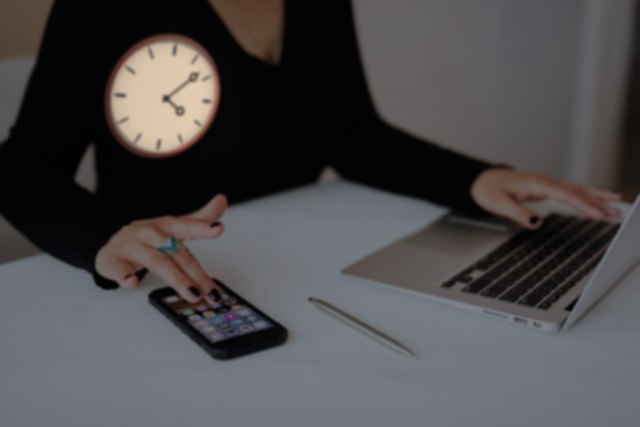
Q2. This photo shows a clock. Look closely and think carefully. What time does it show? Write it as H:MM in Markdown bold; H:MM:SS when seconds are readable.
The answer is **4:08**
